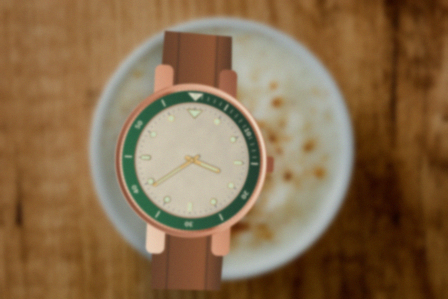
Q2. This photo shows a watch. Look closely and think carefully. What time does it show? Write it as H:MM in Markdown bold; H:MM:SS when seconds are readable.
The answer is **3:39**
